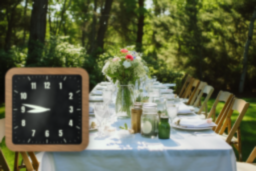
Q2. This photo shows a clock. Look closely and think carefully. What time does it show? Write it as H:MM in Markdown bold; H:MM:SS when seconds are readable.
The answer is **8:47**
